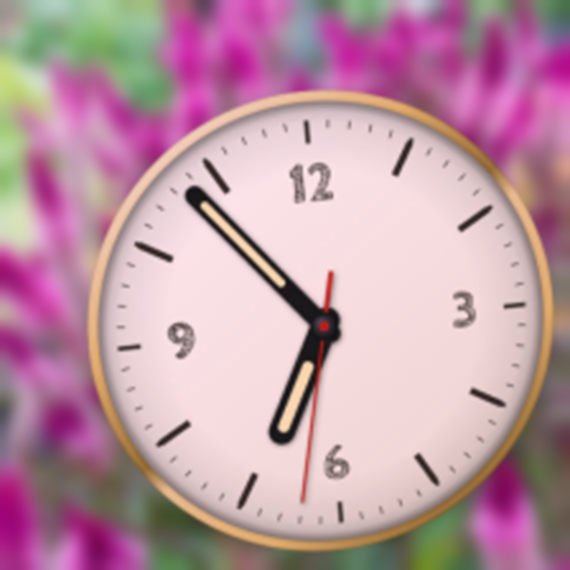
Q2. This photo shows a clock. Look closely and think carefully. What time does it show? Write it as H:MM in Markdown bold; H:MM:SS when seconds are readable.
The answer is **6:53:32**
